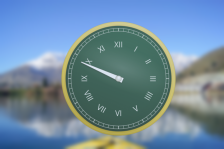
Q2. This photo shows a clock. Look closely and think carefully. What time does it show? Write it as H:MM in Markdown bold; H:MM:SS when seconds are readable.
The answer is **9:49**
